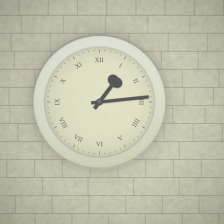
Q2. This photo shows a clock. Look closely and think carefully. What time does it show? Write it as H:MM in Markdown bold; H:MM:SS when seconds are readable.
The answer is **1:14**
